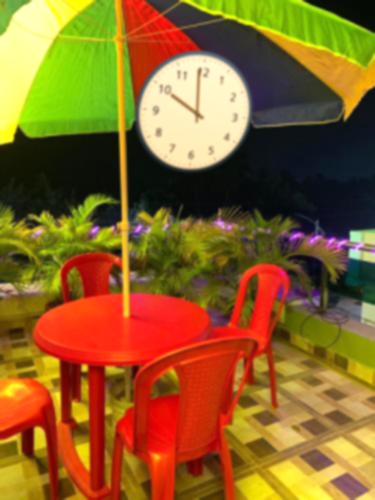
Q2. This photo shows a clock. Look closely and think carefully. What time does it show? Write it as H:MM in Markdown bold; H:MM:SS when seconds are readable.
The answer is **9:59**
